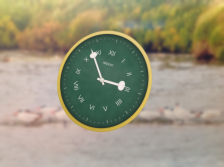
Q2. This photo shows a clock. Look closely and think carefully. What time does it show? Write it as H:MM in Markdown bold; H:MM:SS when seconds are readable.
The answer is **2:53**
